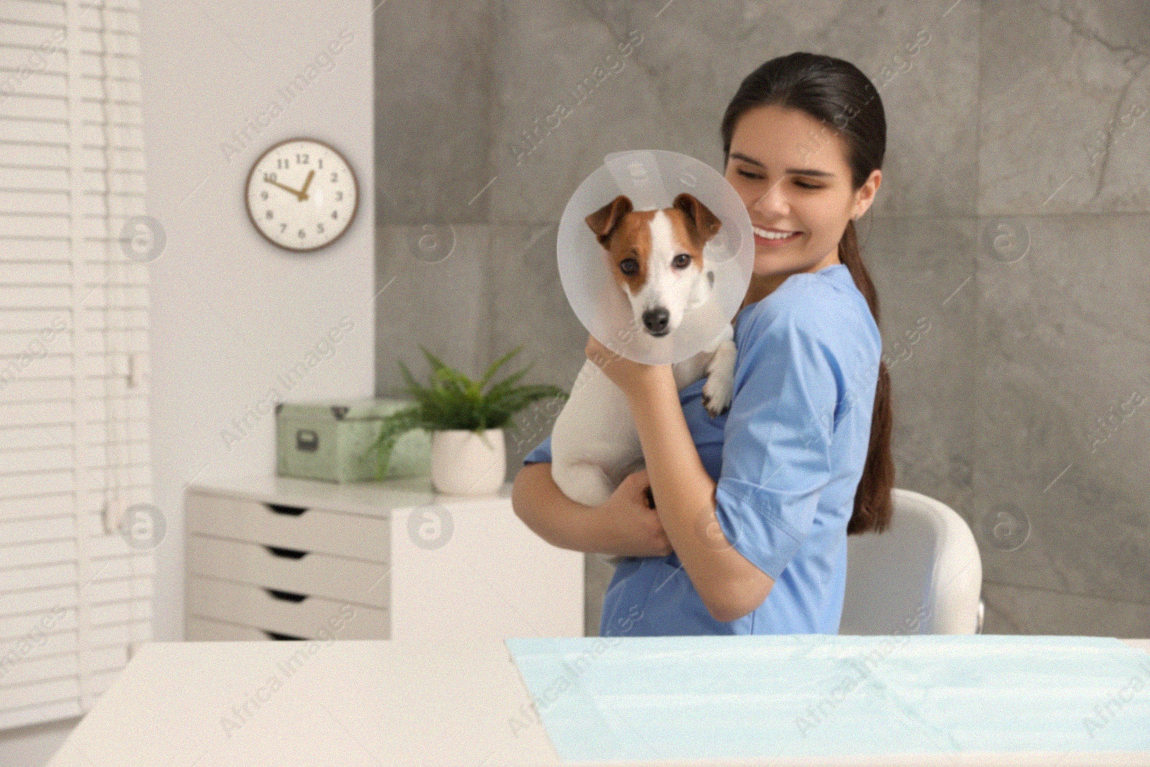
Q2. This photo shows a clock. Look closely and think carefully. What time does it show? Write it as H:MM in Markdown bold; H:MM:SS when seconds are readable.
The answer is **12:49**
